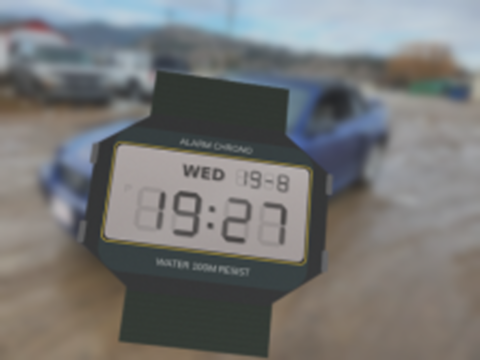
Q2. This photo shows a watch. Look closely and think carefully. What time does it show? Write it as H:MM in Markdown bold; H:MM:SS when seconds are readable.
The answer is **19:27**
